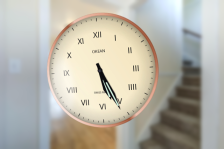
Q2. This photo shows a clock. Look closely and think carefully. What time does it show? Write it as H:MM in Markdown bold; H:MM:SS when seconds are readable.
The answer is **5:26**
